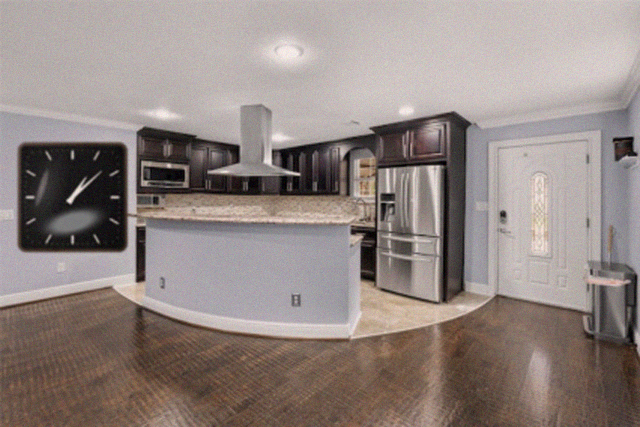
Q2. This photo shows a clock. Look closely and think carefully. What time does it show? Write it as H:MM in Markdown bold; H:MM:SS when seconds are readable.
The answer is **1:08**
